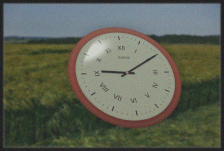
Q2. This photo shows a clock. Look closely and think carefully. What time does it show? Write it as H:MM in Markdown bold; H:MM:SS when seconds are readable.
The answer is **9:10**
